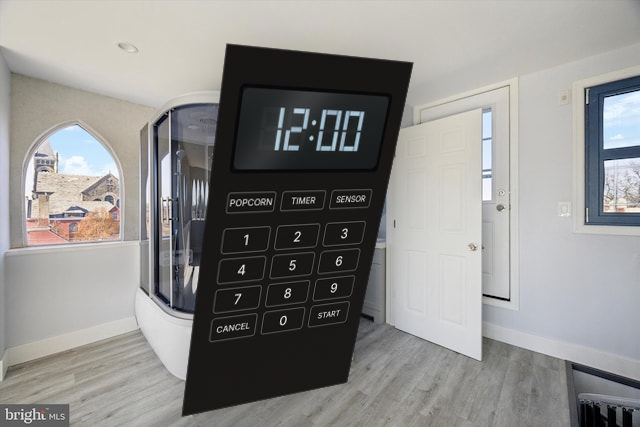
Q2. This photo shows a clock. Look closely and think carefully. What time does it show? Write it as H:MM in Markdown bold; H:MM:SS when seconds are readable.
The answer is **12:00**
